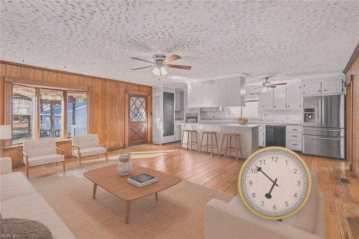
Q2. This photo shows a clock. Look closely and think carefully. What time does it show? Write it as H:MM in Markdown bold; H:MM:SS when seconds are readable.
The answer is **6:52**
